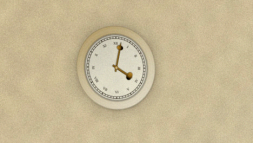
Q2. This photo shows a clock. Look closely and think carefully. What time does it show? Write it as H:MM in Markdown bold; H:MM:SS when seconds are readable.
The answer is **4:02**
